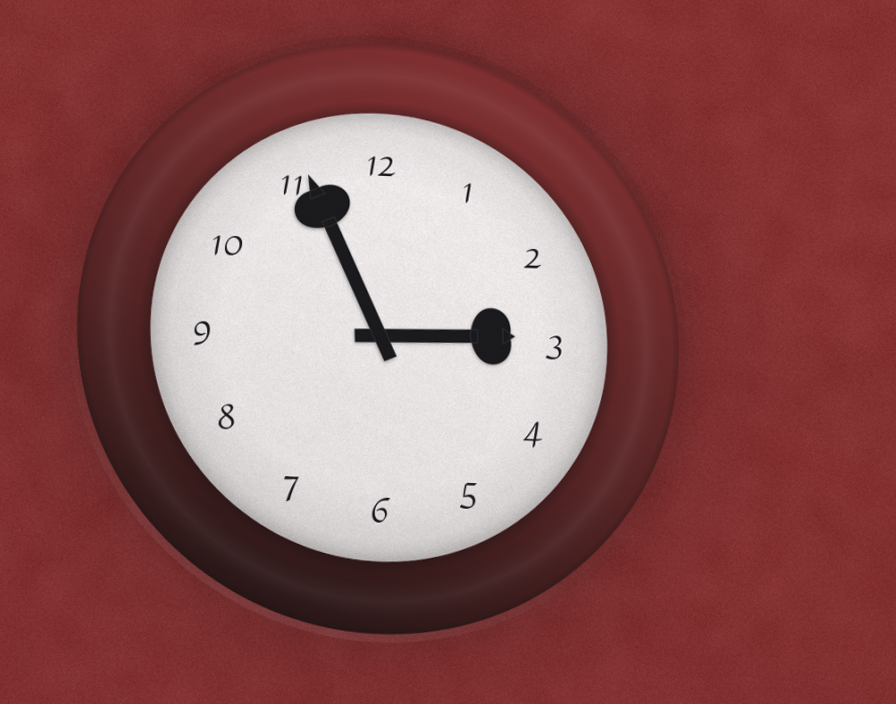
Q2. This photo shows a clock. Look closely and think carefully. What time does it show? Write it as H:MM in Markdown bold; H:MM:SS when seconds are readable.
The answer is **2:56**
